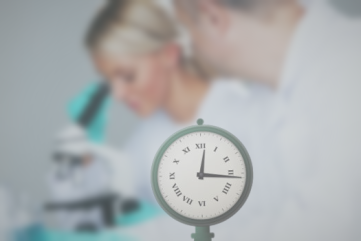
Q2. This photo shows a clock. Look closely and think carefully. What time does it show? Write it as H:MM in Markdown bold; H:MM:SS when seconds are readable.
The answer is **12:16**
